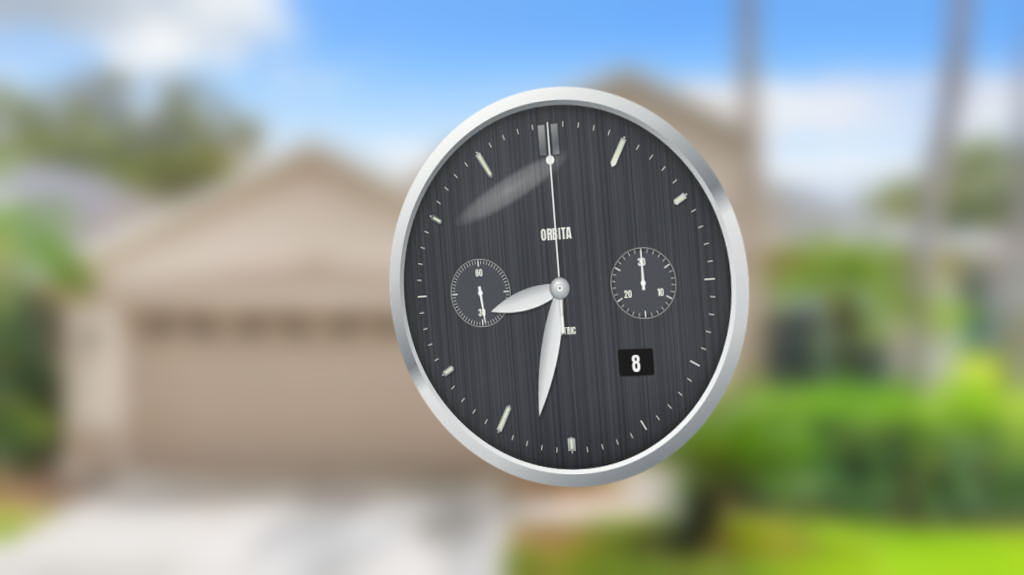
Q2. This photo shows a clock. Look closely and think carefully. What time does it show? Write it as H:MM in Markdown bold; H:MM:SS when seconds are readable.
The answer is **8:32:29**
